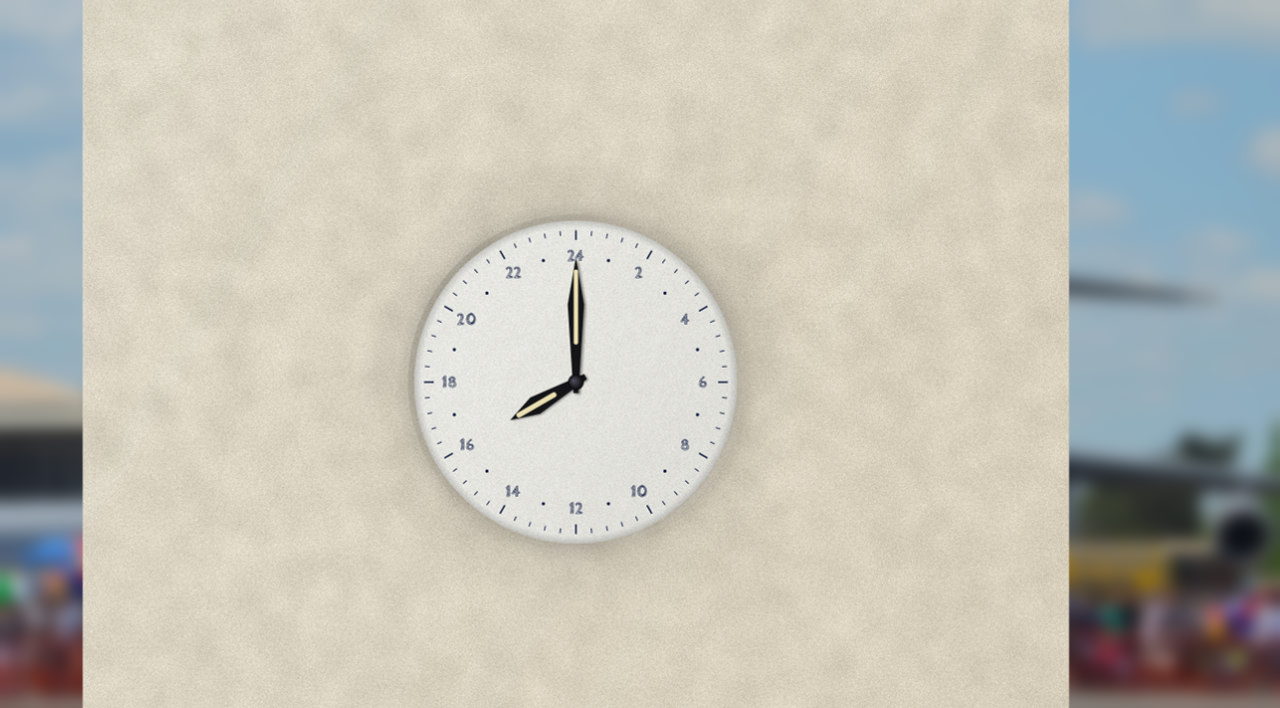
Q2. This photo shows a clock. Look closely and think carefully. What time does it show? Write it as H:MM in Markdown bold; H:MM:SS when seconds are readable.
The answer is **16:00**
